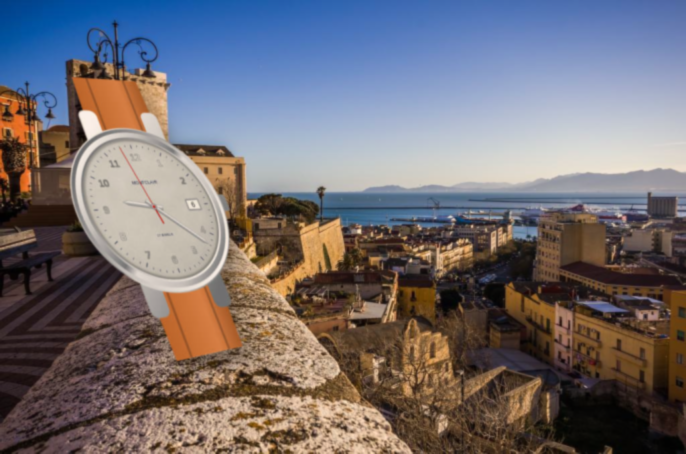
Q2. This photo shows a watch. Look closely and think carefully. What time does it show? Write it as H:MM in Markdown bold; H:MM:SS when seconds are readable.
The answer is **9:21:58**
